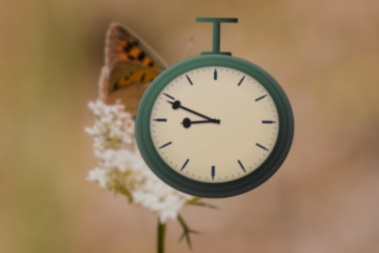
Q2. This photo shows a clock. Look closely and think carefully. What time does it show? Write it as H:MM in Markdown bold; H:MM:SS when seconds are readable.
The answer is **8:49**
